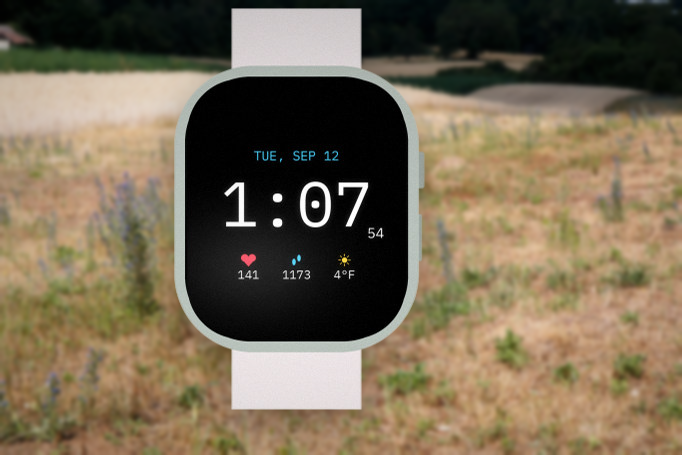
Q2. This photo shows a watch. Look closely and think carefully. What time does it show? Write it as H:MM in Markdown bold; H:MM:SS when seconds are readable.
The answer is **1:07:54**
